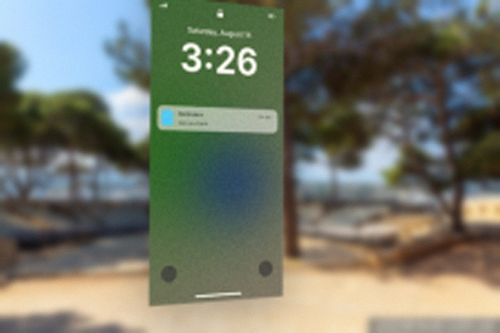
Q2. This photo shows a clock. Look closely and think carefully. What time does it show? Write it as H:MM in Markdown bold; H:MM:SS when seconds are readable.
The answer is **3:26**
